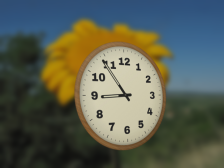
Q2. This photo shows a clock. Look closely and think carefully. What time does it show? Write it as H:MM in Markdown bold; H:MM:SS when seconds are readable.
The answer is **8:54**
